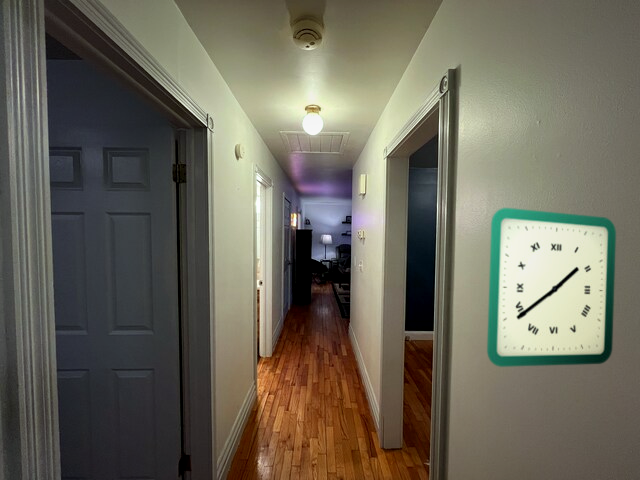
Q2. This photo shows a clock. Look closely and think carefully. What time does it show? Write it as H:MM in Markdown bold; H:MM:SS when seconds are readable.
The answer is **1:39**
